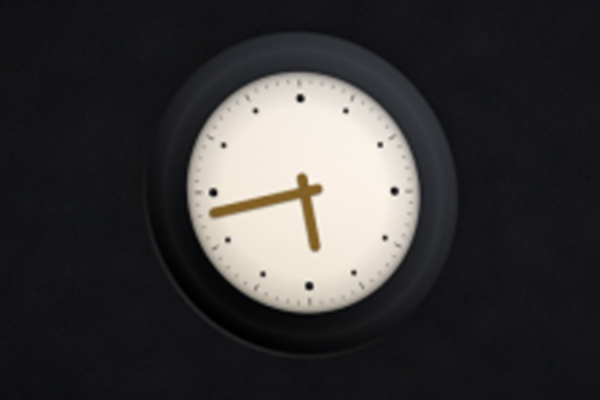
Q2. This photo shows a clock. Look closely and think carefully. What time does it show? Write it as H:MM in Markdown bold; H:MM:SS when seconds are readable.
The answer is **5:43**
